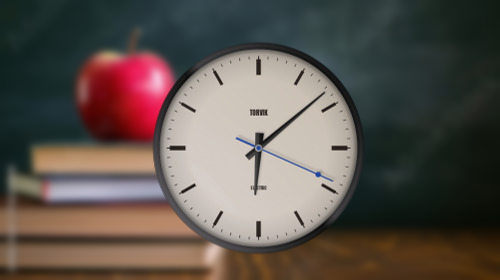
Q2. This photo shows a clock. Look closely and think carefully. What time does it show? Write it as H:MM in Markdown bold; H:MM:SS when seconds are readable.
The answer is **6:08:19**
